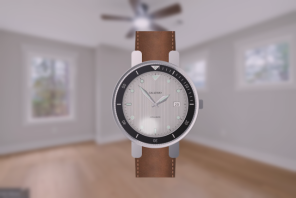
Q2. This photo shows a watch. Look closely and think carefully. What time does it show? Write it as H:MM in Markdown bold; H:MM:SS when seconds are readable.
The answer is **1:53**
